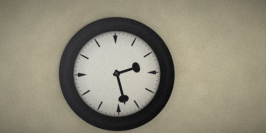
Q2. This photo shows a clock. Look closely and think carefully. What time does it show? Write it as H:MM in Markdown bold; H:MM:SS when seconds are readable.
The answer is **2:28**
